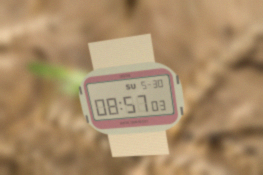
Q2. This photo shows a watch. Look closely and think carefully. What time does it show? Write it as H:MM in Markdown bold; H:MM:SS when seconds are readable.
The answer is **8:57:03**
